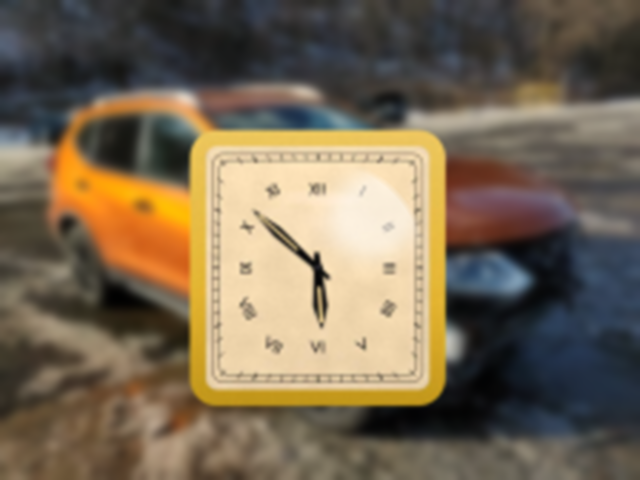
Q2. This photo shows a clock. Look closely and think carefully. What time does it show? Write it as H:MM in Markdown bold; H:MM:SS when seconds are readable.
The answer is **5:52**
